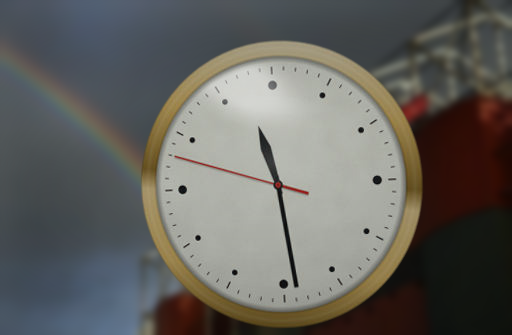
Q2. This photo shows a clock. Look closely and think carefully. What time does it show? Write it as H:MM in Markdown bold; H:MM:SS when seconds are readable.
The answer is **11:28:48**
